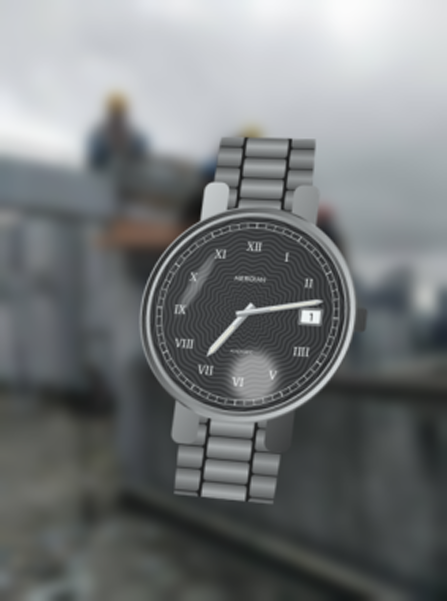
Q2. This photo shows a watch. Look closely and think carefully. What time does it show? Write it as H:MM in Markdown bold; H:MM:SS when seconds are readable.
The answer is **7:13**
